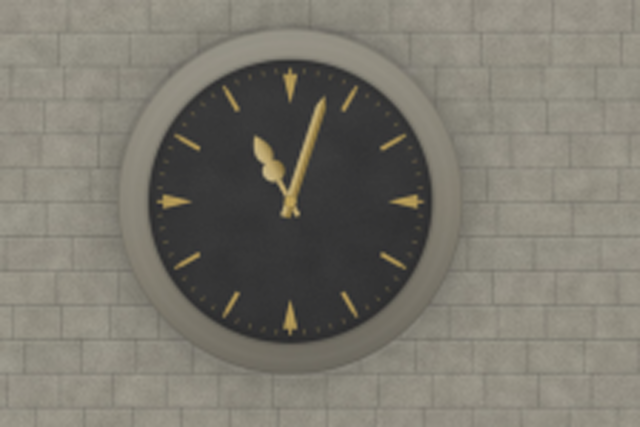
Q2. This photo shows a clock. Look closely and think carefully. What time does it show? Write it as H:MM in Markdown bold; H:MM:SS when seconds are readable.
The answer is **11:03**
